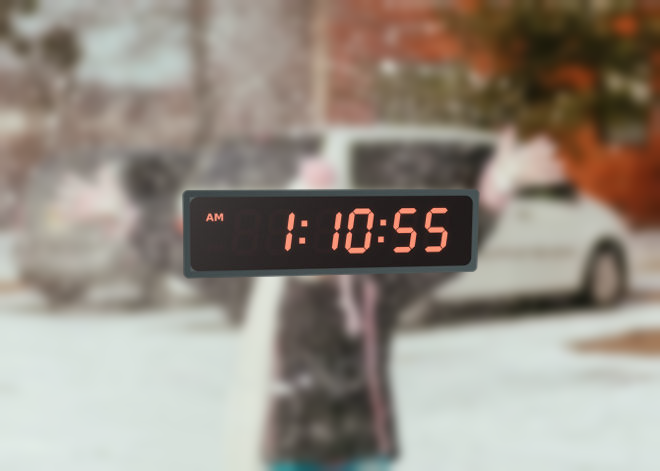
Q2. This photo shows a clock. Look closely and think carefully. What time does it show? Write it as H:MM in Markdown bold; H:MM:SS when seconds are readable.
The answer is **1:10:55**
